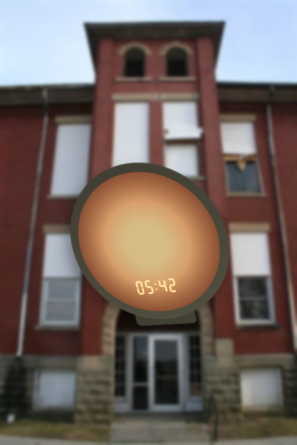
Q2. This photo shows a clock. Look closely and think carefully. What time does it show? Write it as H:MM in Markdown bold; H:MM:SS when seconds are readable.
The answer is **5:42**
